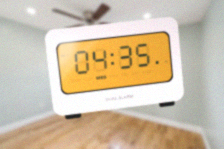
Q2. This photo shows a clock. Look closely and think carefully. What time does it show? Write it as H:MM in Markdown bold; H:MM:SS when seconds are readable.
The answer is **4:35**
